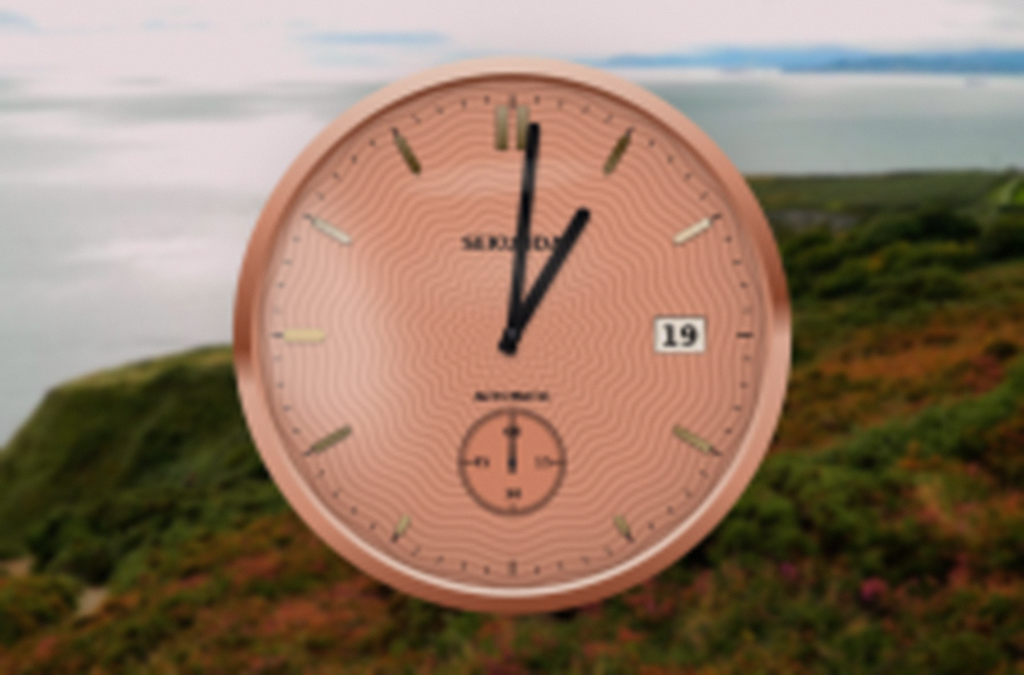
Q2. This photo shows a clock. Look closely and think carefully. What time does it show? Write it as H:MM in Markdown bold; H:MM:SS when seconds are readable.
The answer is **1:01**
